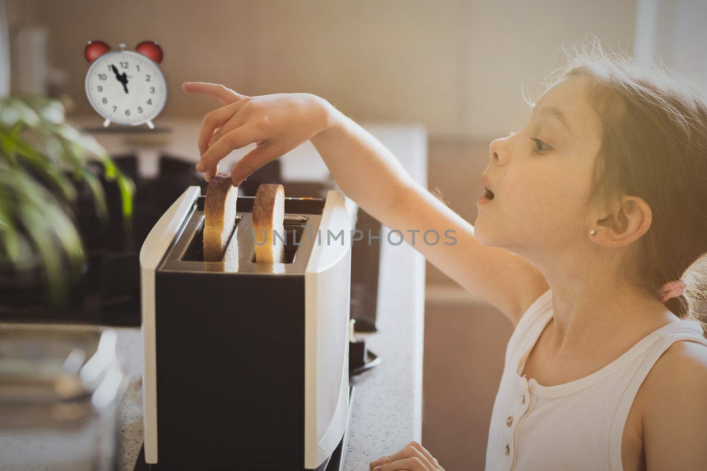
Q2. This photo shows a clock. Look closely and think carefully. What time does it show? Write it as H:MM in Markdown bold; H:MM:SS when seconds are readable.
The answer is **11:56**
